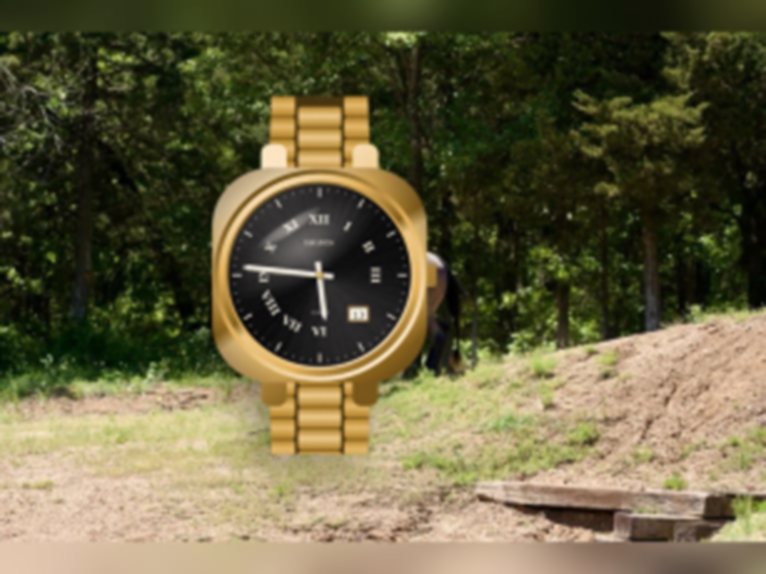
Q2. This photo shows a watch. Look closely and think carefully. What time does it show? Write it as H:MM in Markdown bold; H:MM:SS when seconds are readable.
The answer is **5:46**
